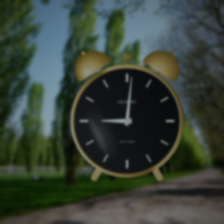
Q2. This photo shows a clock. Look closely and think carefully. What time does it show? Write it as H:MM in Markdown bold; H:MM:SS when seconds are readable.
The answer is **9:01**
